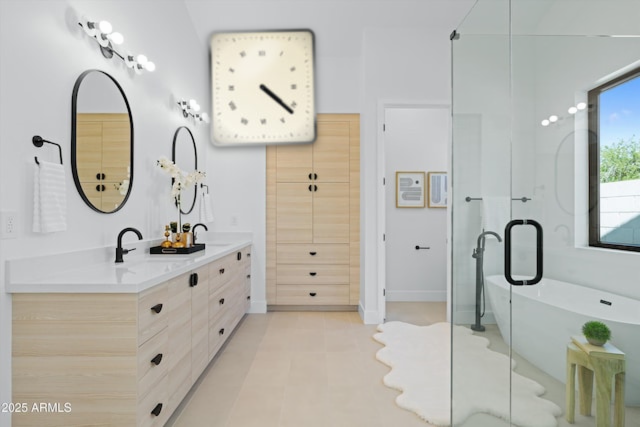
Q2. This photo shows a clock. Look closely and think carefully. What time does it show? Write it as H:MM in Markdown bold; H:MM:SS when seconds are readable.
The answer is **4:22**
